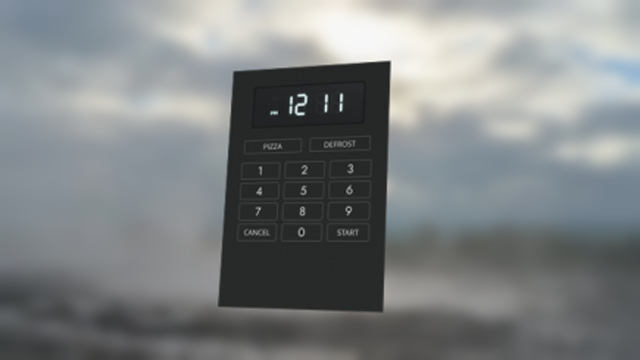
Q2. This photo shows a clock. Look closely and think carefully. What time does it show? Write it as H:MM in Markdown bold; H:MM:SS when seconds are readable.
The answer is **12:11**
